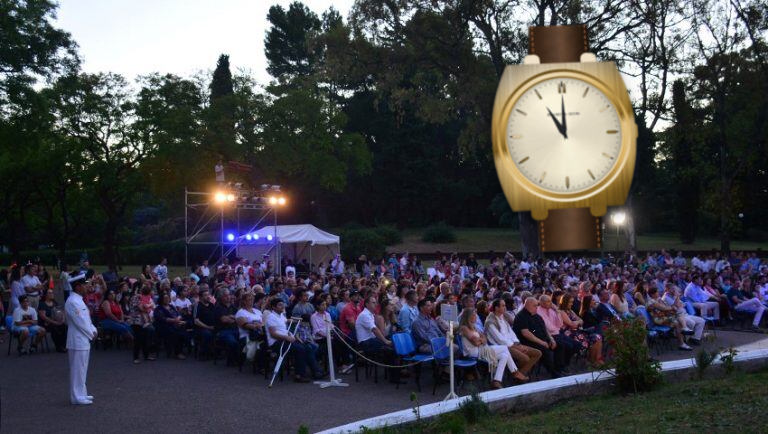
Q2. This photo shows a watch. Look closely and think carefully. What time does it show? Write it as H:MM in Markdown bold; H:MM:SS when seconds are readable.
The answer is **11:00**
